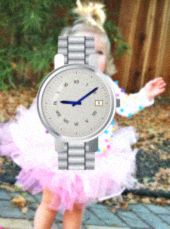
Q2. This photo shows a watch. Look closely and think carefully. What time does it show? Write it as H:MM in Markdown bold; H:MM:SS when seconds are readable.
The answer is **9:09**
